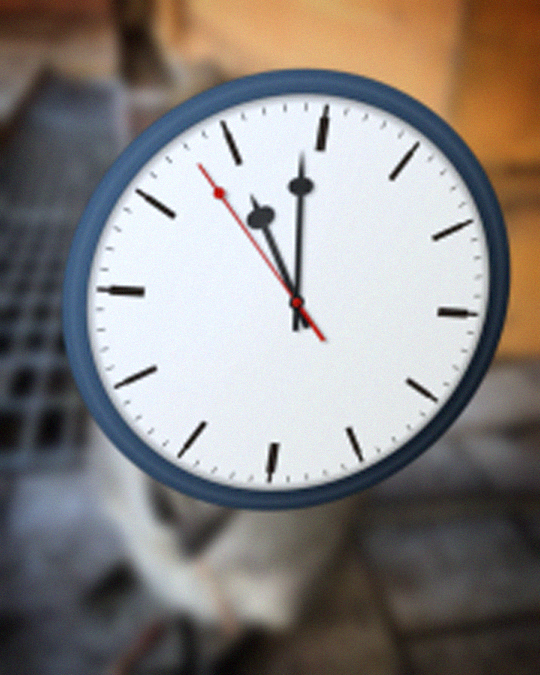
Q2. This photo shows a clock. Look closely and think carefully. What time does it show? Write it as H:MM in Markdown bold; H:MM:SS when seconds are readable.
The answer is **10:58:53**
